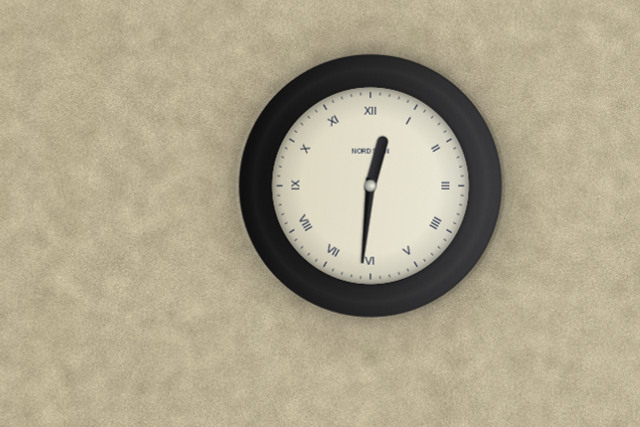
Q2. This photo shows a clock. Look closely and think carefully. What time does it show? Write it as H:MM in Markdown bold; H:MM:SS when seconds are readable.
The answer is **12:31**
